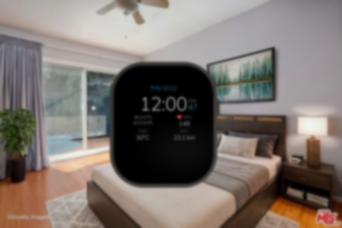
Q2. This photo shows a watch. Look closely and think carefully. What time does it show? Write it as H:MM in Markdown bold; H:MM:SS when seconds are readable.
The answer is **12:00**
